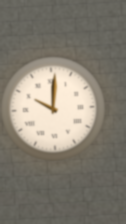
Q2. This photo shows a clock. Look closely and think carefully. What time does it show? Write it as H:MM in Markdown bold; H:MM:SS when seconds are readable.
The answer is **10:01**
